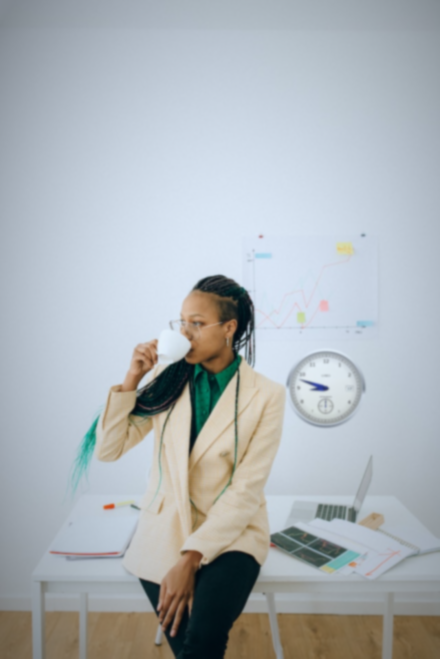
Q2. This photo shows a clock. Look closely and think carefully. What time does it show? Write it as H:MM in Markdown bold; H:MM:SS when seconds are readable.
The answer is **8:48**
